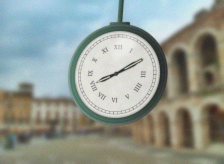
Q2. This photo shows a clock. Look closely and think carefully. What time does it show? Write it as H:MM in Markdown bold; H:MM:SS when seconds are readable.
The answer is **8:10**
